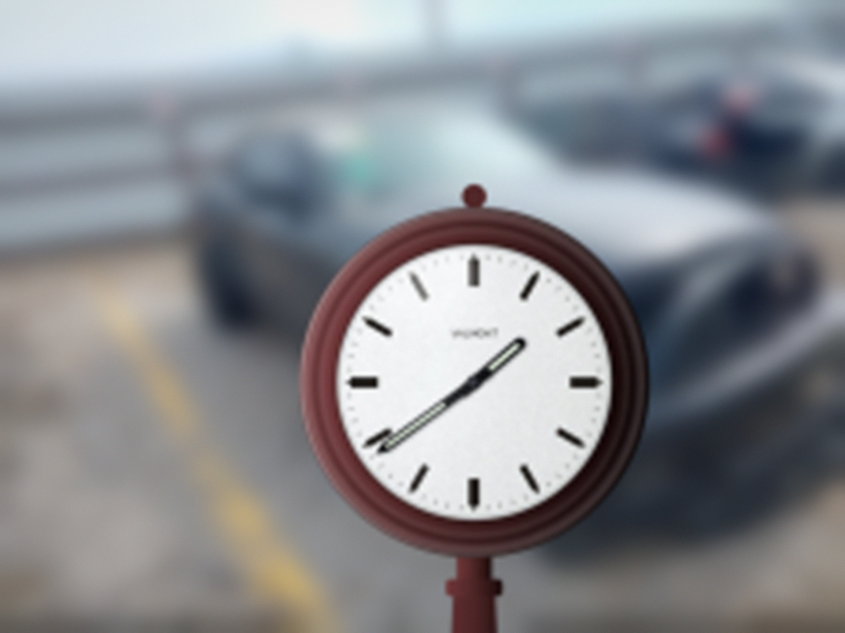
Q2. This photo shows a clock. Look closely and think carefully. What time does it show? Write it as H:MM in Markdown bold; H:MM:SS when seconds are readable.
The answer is **1:39**
